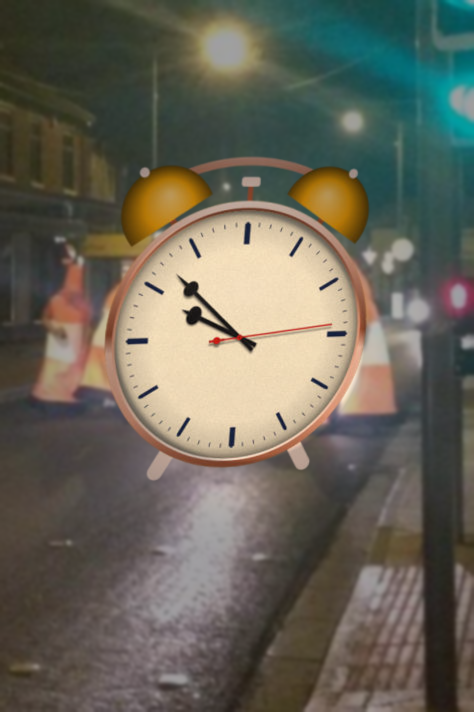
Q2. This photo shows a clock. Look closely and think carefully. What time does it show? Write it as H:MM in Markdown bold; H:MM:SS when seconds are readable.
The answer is **9:52:14**
